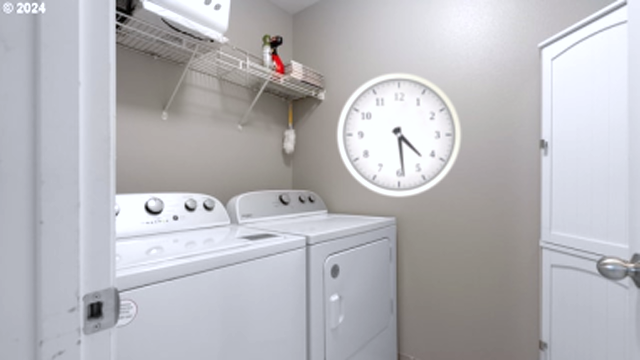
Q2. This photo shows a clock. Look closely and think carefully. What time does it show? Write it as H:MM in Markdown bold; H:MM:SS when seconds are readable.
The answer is **4:29**
